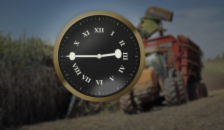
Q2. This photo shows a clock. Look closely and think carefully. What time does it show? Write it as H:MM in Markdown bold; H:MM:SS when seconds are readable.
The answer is **2:45**
